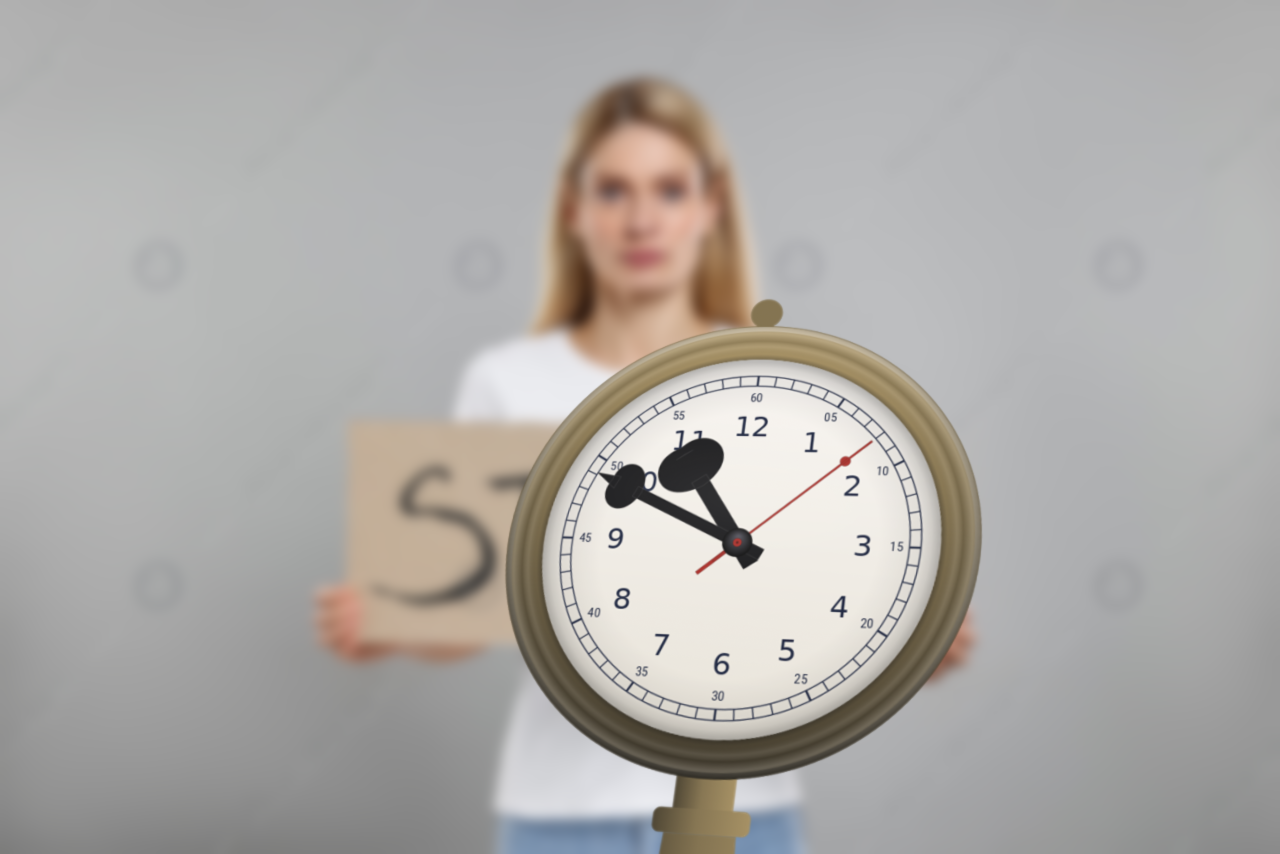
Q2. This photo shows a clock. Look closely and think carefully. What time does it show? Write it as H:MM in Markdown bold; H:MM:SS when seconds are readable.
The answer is **10:49:08**
